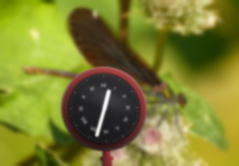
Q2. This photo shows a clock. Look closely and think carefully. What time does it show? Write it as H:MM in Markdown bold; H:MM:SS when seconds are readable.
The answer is **12:33**
